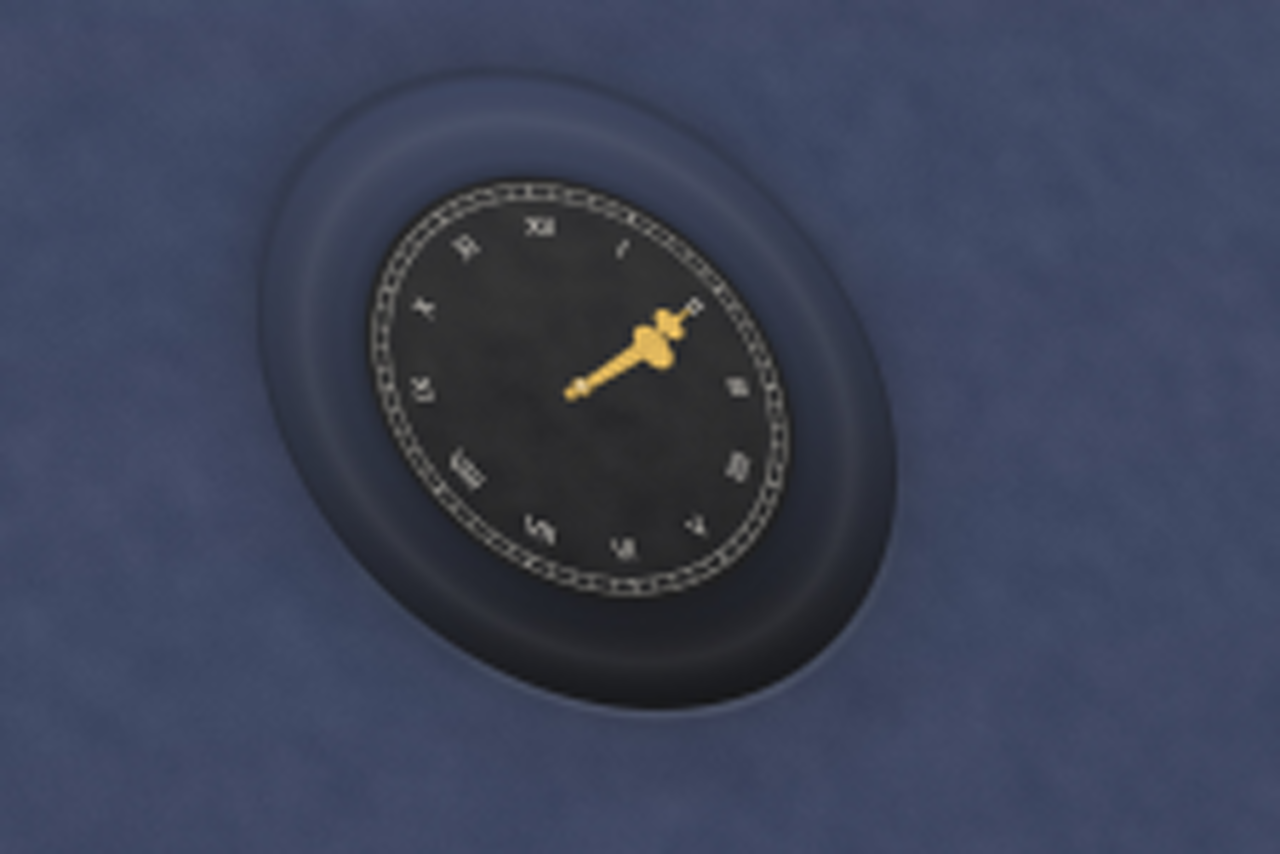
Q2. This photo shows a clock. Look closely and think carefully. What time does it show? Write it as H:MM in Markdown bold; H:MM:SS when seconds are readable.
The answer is **2:10**
